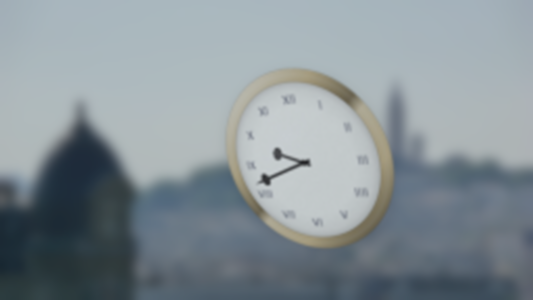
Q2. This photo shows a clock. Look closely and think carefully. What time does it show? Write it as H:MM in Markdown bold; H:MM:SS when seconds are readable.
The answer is **9:42**
